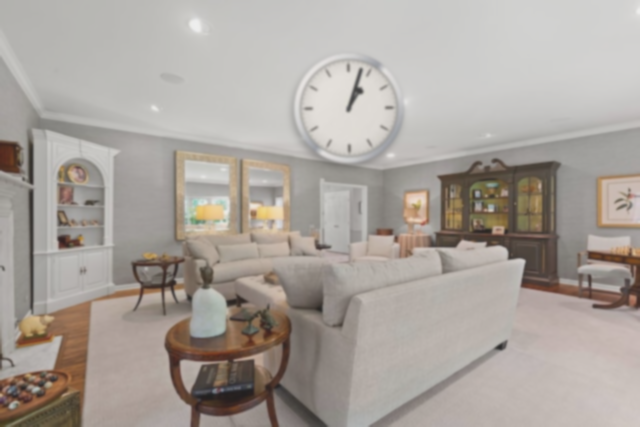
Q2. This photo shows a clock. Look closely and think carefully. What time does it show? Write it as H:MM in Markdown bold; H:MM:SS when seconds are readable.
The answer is **1:03**
